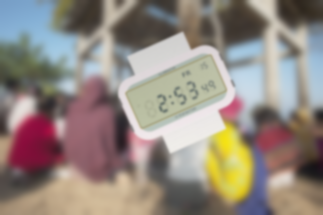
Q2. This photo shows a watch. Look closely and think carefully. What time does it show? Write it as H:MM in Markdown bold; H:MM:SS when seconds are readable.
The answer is **2:53**
